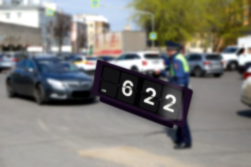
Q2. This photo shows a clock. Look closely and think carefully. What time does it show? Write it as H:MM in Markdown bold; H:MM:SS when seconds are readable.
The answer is **6:22**
